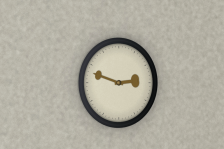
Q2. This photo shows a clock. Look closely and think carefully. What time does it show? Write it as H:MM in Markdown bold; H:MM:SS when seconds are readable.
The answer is **2:48**
